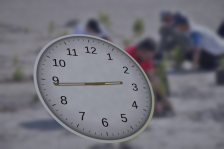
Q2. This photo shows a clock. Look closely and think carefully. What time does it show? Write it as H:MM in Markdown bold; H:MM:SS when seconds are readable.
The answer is **2:44**
